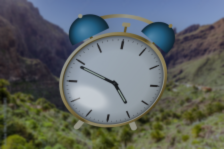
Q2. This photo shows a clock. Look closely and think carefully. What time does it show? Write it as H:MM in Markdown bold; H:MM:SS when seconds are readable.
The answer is **4:49**
